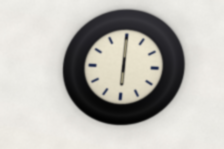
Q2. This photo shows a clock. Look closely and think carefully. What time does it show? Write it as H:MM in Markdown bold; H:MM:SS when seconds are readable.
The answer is **6:00**
